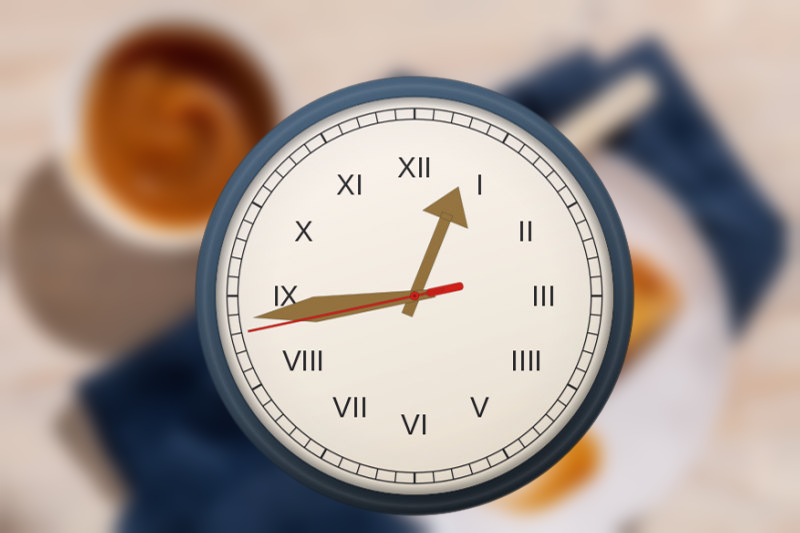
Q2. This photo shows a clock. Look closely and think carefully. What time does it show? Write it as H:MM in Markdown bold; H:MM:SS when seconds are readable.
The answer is **12:43:43**
